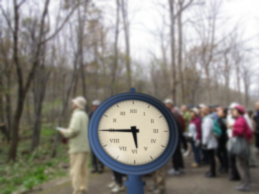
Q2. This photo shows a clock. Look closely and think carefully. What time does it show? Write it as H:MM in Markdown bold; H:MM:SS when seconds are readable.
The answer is **5:45**
